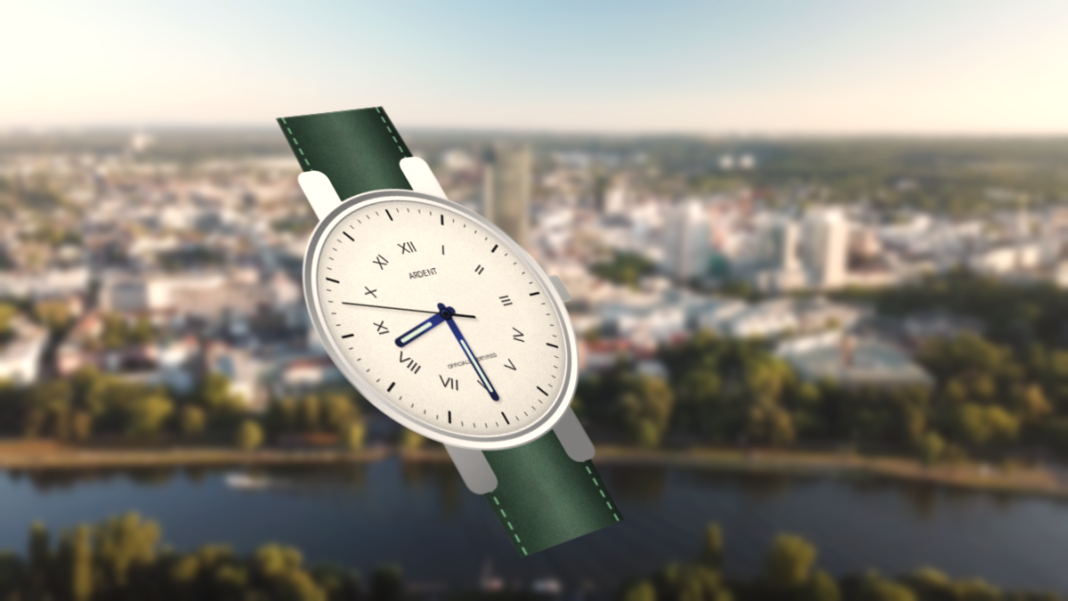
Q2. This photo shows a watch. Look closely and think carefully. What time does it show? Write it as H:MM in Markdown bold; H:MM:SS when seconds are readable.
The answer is **8:29:48**
